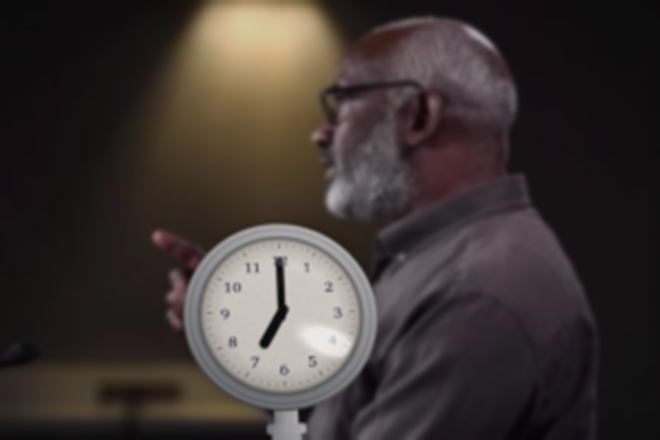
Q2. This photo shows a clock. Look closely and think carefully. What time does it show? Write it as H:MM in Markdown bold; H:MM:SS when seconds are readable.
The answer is **7:00**
